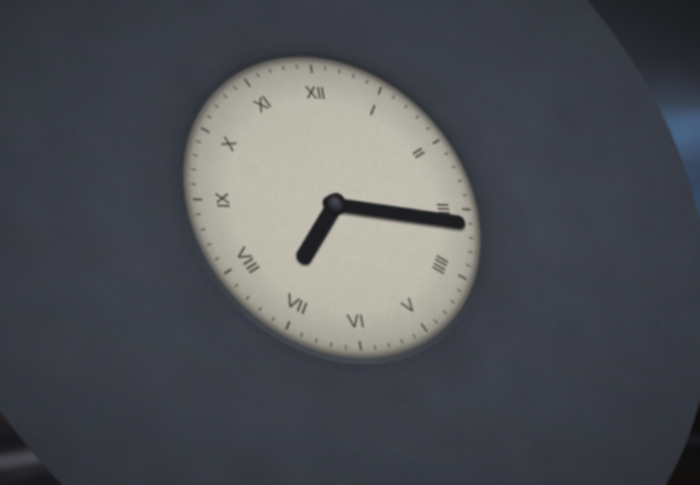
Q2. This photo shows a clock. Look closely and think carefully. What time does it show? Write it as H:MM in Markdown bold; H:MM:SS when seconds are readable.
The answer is **7:16**
